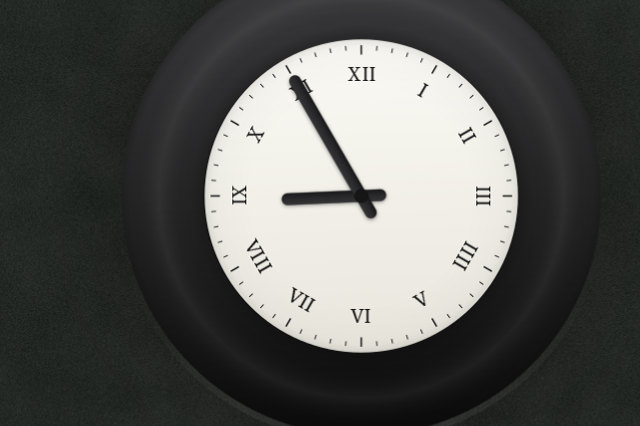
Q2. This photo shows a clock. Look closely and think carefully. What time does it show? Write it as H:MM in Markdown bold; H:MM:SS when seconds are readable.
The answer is **8:55**
